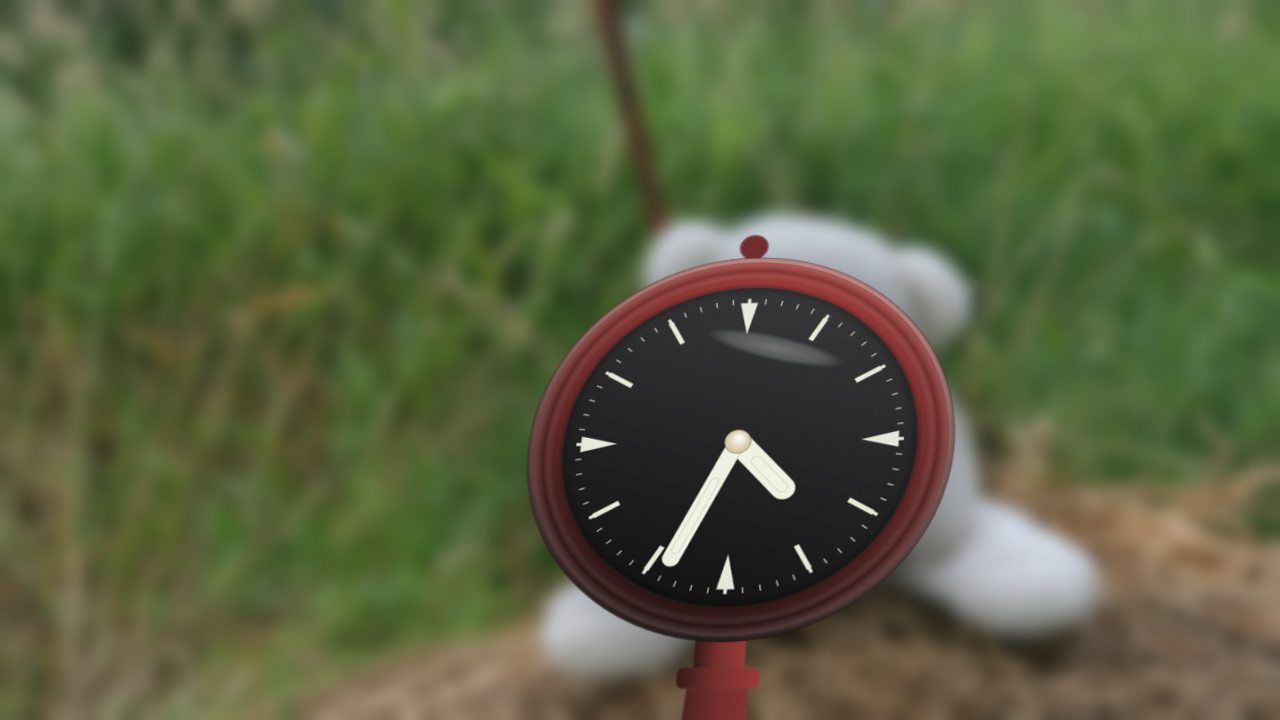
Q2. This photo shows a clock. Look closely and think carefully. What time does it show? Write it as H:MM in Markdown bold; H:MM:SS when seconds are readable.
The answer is **4:34**
